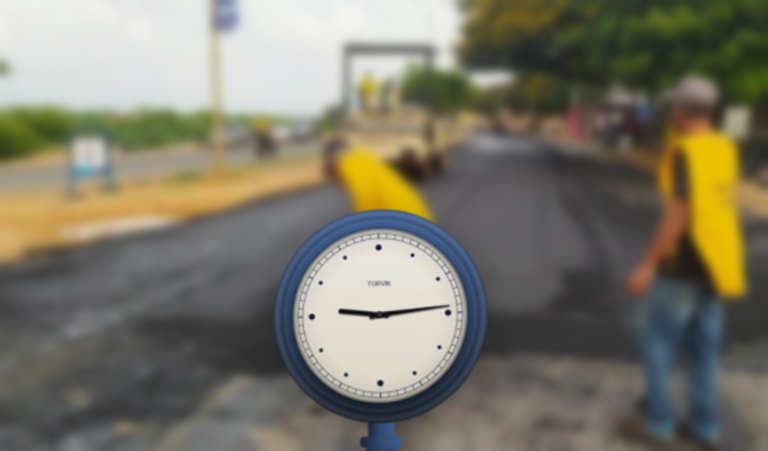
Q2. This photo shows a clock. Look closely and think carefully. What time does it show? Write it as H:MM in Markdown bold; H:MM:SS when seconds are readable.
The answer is **9:14**
